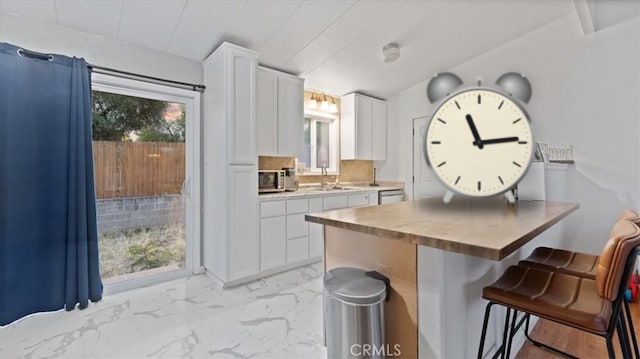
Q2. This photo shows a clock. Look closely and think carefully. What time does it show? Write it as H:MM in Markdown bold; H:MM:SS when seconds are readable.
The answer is **11:14**
